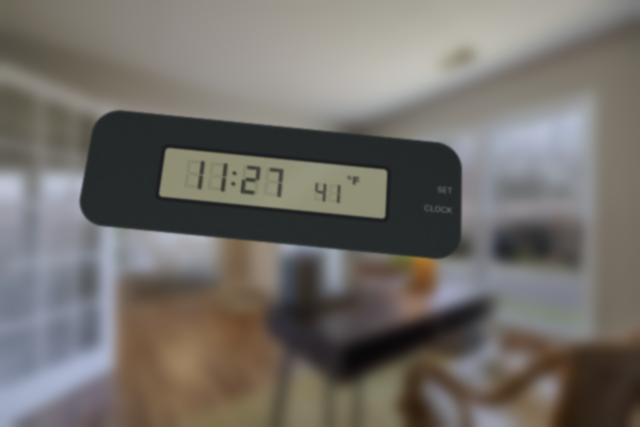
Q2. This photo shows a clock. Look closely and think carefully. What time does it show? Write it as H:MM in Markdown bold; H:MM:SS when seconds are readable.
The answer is **11:27**
